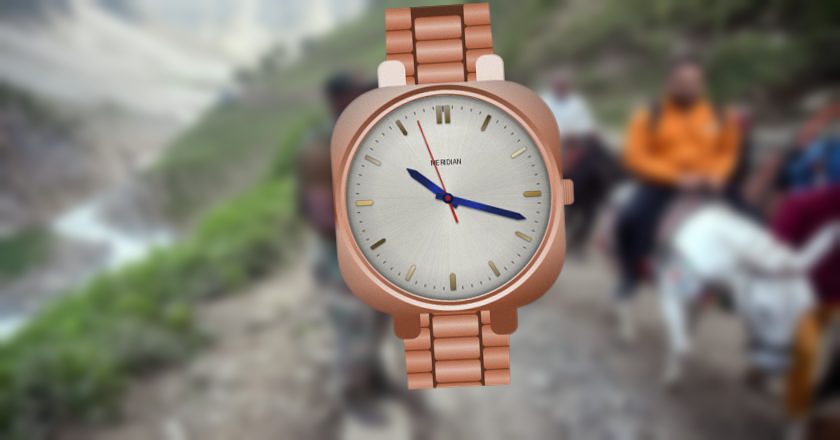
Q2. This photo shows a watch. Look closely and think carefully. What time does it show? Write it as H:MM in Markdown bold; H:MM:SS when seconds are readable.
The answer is **10:17:57**
